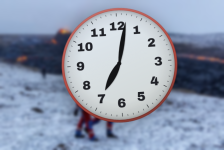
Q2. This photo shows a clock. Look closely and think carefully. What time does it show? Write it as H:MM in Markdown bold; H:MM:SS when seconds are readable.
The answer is **7:02**
